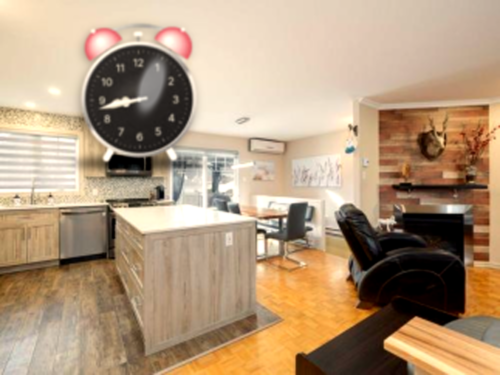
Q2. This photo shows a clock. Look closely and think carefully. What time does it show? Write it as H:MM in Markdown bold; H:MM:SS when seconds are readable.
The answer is **8:43**
